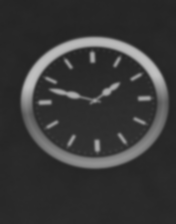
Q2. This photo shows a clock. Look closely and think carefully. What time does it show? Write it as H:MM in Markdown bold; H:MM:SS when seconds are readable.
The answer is **1:48**
